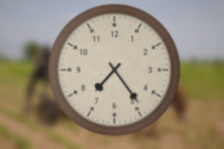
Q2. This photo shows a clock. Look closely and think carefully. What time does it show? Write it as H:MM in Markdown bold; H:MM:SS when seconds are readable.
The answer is **7:24**
